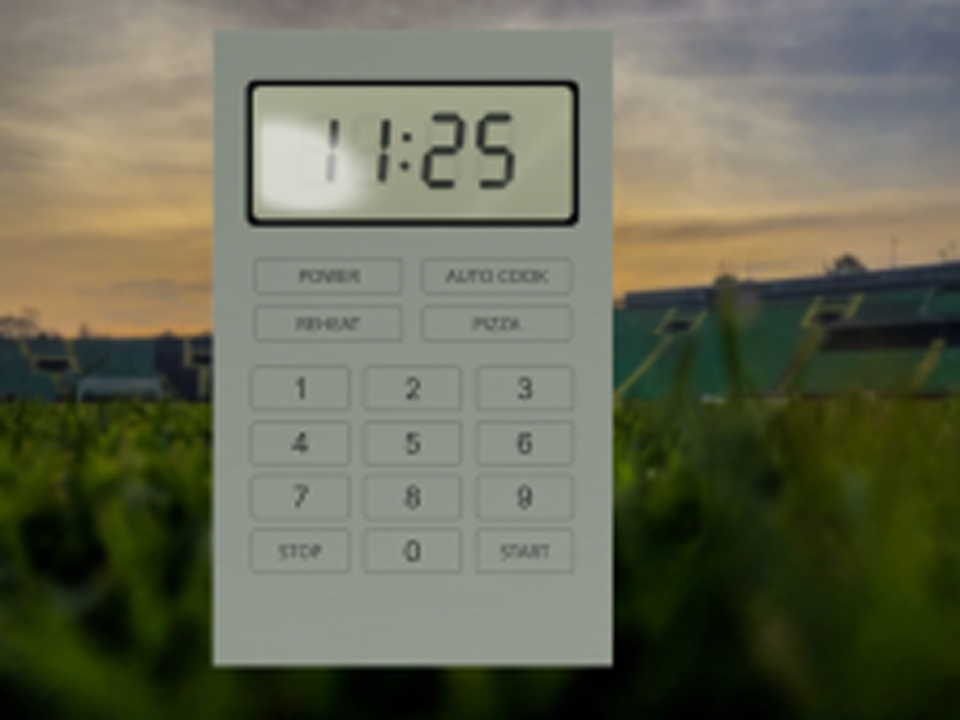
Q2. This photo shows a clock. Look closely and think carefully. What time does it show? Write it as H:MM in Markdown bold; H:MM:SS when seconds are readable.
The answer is **11:25**
